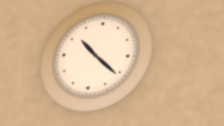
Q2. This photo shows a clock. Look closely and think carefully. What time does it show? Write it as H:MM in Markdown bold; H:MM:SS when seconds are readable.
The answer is **10:21**
